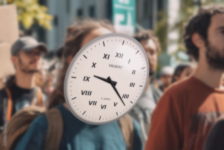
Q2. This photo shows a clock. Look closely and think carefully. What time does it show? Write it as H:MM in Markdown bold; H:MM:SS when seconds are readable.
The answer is **9:22**
